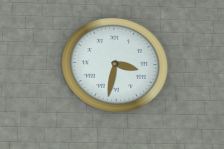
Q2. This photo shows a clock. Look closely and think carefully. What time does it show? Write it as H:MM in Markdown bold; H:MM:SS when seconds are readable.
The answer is **3:32**
